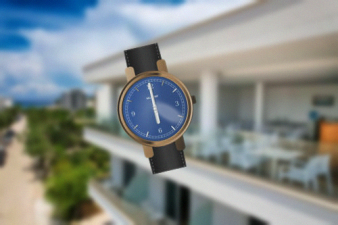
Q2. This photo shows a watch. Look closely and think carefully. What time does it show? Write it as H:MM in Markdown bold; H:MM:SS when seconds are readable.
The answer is **6:00**
